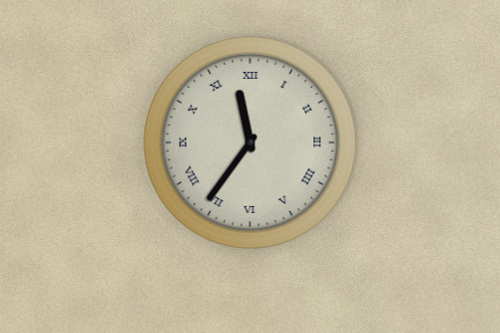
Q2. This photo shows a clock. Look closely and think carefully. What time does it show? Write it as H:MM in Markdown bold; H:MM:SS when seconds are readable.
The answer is **11:36**
